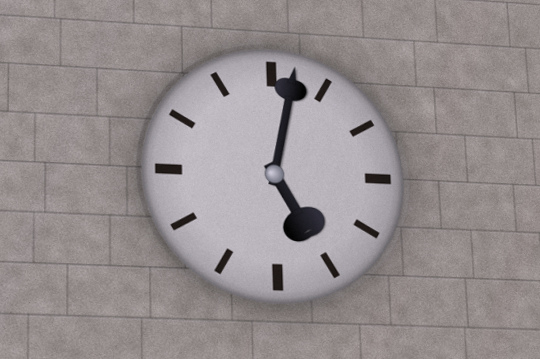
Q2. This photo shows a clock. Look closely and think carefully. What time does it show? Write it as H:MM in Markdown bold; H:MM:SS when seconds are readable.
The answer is **5:02**
